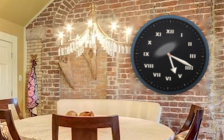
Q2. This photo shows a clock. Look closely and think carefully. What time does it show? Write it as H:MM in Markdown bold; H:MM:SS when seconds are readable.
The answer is **5:19**
